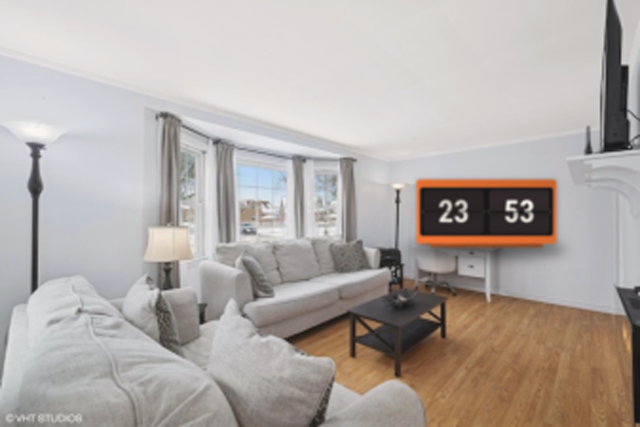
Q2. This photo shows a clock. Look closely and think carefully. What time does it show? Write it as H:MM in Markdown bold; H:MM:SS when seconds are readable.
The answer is **23:53**
